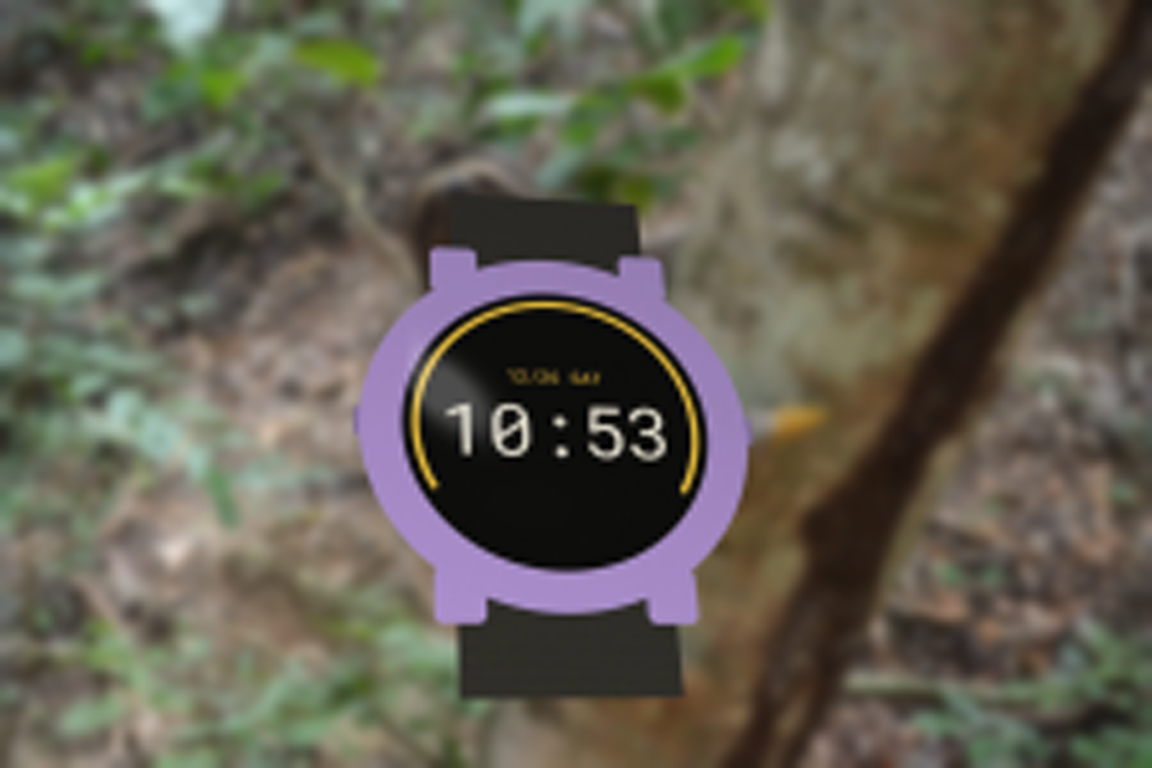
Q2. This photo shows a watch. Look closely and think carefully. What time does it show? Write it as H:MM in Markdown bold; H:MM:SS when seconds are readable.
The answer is **10:53**
